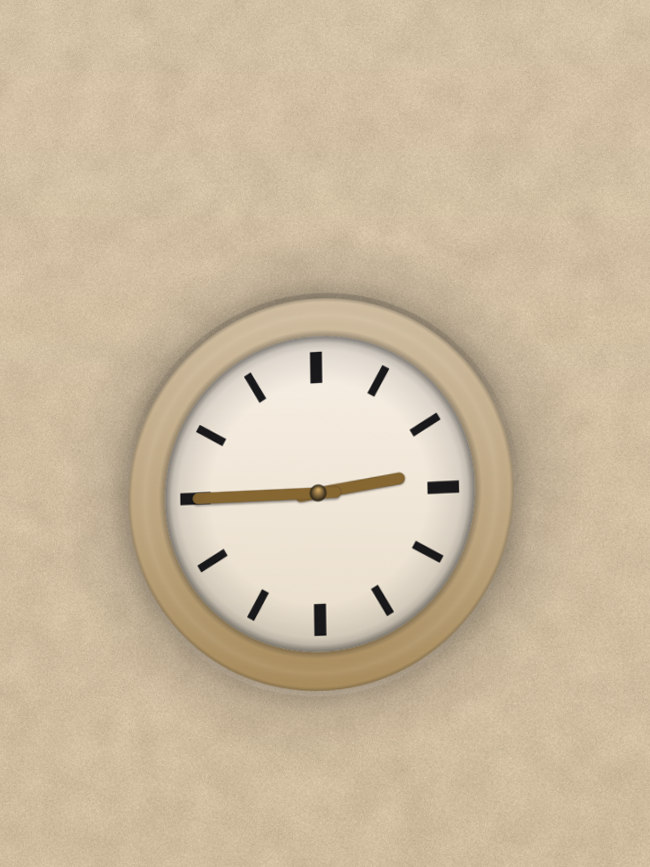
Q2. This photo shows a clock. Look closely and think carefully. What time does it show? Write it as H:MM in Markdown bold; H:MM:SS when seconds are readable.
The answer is **2:45**
